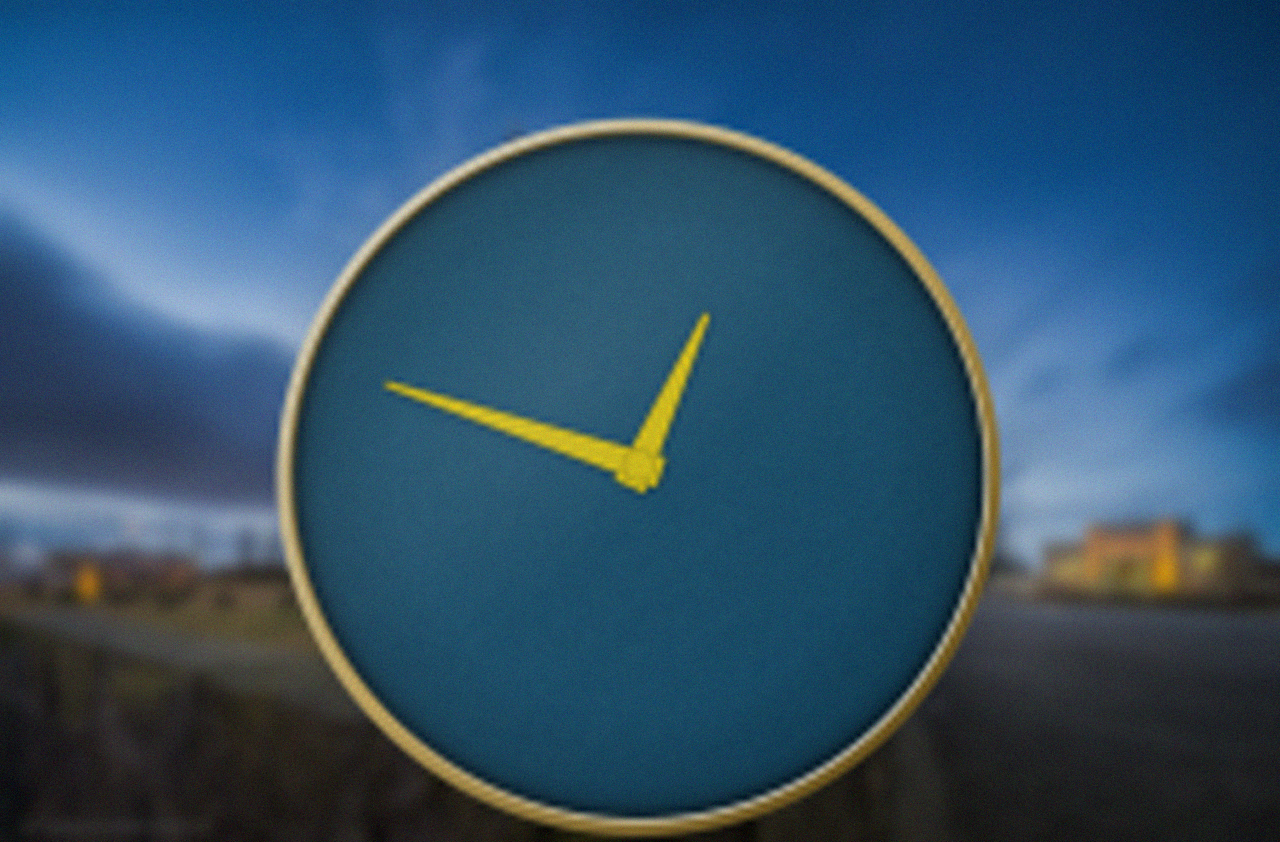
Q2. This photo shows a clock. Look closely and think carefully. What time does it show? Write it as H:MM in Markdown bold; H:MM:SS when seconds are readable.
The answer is **12:48**
